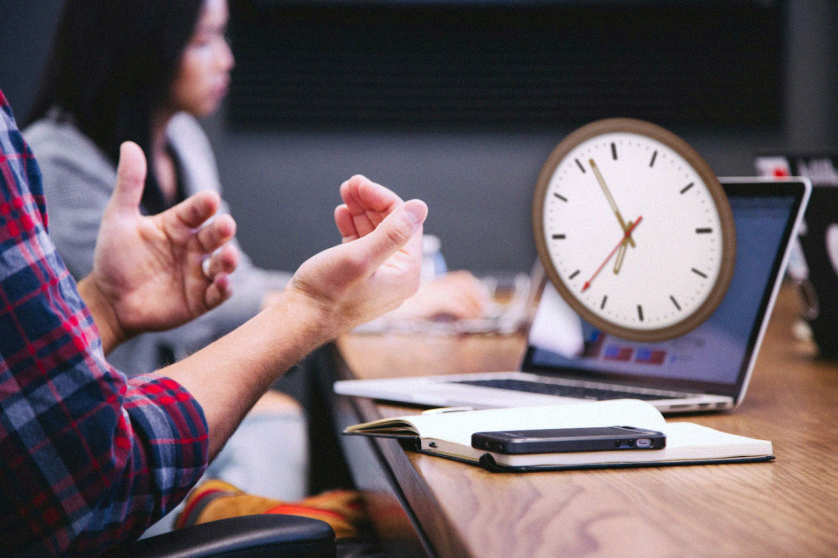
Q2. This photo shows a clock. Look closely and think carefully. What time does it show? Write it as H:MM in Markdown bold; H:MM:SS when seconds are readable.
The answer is **6:56:38**
